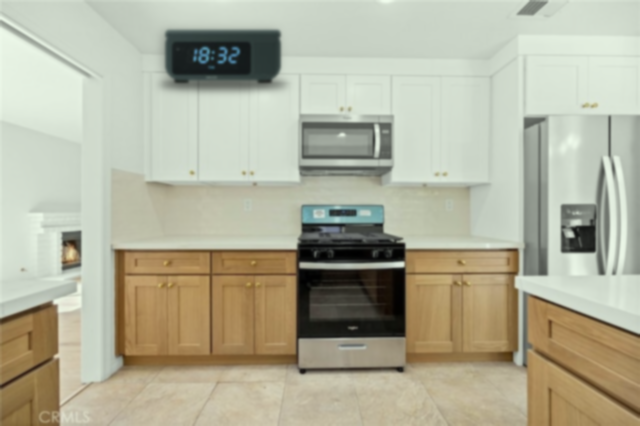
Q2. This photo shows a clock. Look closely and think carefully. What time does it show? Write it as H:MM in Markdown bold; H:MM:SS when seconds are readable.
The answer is **18:32**
